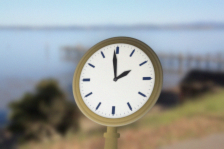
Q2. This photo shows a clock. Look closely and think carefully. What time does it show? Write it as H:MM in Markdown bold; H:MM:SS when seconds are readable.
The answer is **1:59**
